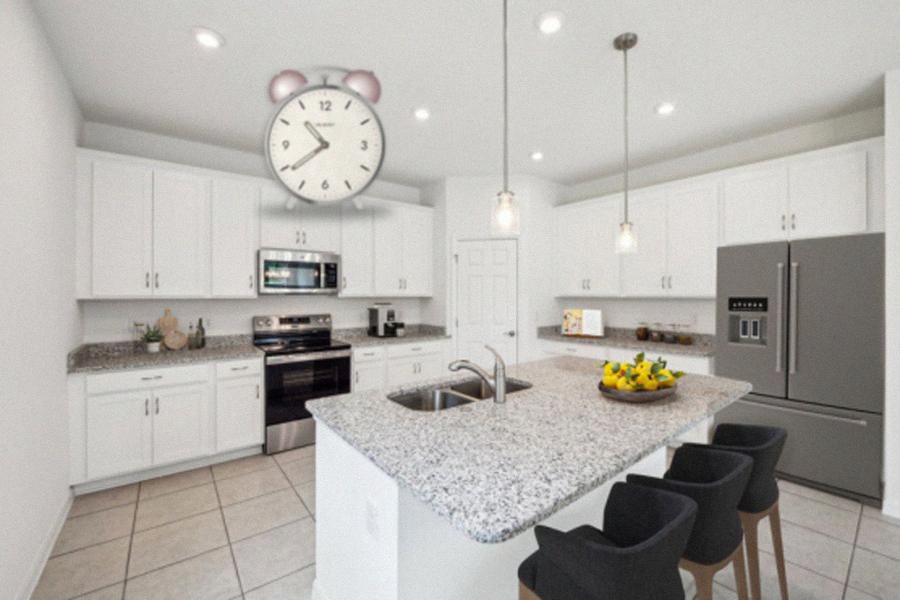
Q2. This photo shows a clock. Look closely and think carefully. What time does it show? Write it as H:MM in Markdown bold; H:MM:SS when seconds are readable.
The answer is **10:39**
